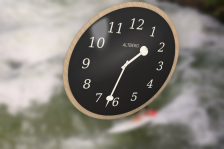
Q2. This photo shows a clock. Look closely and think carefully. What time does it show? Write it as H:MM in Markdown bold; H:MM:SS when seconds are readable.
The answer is **1:32**
